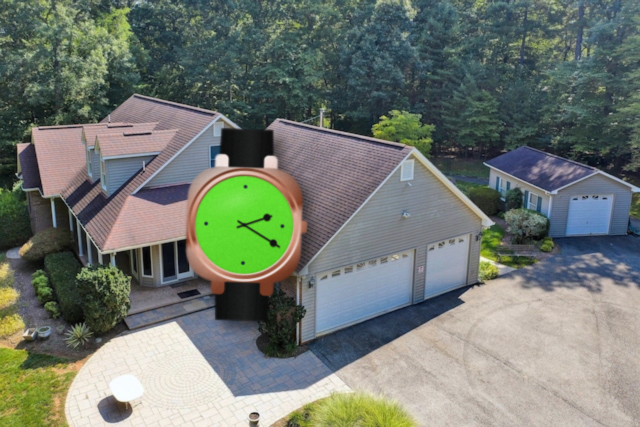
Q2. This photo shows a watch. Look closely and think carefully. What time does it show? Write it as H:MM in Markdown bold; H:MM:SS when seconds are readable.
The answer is **2:20**
